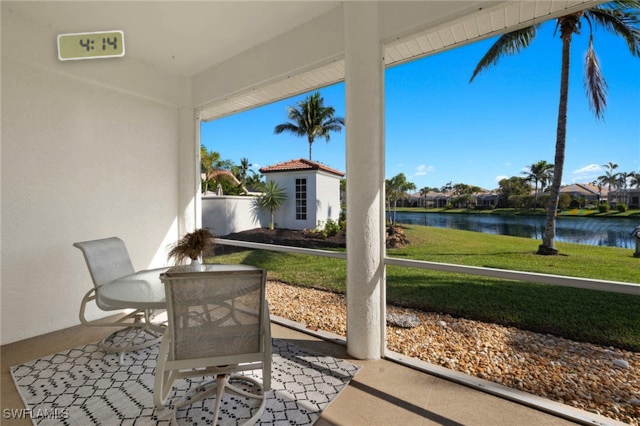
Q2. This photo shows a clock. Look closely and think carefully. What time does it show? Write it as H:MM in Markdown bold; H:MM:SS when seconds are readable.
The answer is **4:14**
